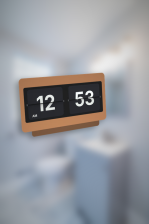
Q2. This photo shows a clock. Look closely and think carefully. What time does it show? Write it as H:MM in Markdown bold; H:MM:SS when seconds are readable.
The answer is **12:53**
